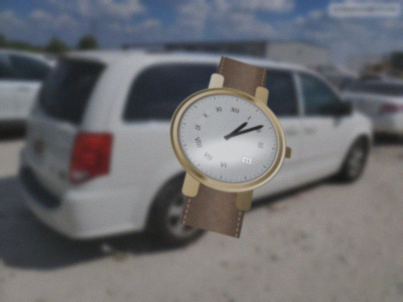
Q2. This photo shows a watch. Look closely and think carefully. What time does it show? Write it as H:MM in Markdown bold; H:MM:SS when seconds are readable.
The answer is **1:09**
